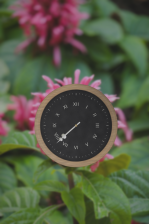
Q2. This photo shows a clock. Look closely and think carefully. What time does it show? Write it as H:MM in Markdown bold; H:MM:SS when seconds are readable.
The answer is **7:38**
